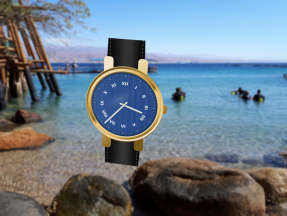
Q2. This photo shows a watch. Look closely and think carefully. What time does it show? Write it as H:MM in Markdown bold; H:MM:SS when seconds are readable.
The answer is **3:37**
